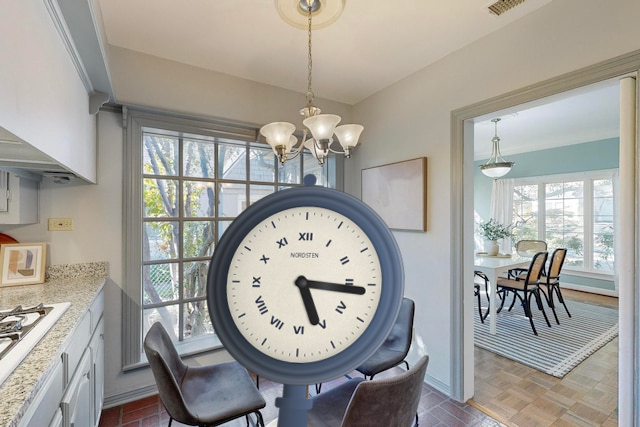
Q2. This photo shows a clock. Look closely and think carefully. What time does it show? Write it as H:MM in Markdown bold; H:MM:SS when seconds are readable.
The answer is **5:16**
